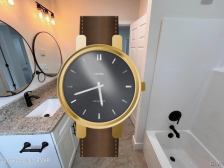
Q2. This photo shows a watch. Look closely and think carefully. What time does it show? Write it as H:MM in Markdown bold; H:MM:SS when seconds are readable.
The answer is **5:42**
